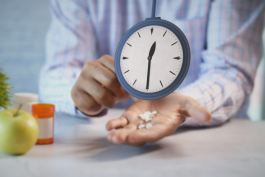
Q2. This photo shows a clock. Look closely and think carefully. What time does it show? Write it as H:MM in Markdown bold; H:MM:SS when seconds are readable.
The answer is **12:30**
